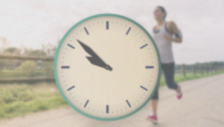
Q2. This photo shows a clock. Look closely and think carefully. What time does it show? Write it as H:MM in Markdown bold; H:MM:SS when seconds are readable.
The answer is **9:52**
